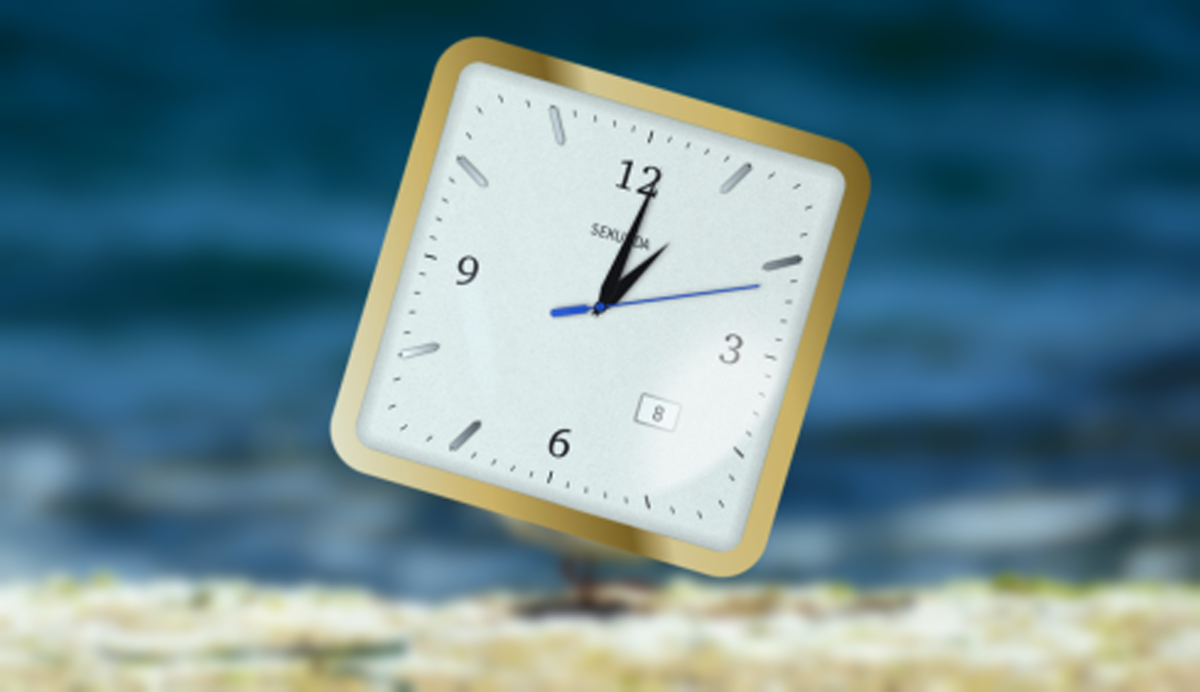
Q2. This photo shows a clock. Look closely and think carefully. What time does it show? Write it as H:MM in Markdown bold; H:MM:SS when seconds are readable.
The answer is **1:01:11**
